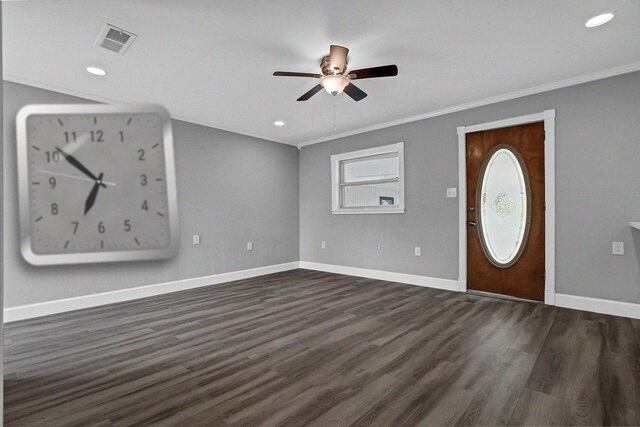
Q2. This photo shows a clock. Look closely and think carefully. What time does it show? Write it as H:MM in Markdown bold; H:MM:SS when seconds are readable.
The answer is **6:51:47**
